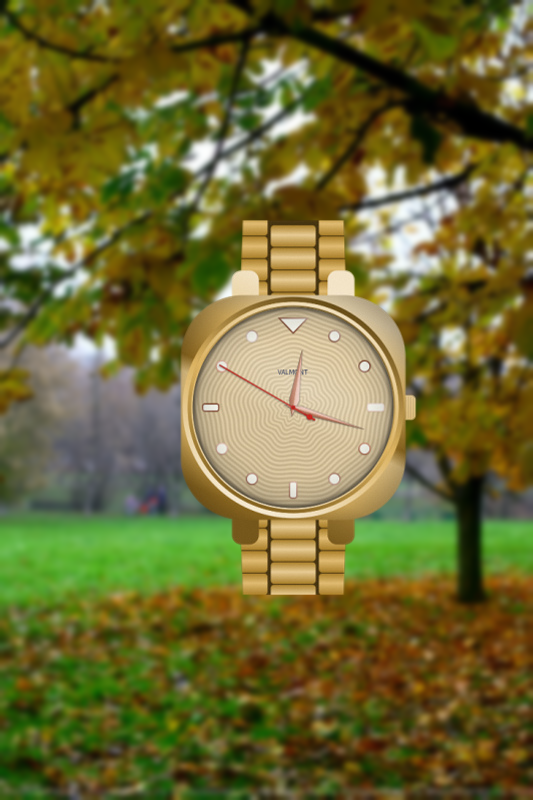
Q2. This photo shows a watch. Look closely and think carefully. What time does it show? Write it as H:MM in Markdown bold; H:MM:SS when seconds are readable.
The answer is **12:17:50**
